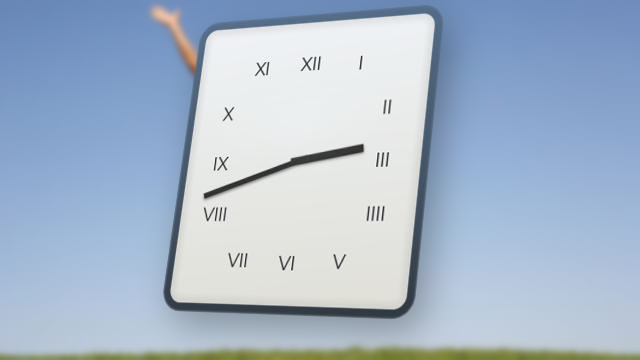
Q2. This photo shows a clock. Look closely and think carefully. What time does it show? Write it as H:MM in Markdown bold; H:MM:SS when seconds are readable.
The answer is **2:42**
